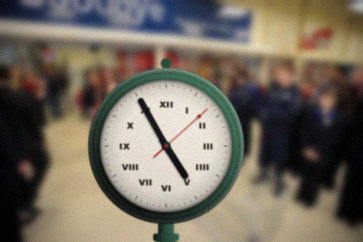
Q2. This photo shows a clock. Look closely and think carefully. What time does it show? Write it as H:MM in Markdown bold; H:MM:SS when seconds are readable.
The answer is **4:55:08**
